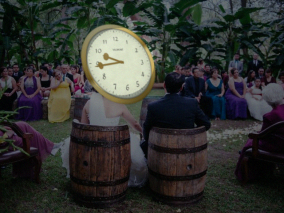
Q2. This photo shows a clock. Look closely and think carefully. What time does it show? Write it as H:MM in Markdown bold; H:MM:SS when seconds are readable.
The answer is **9:44**
